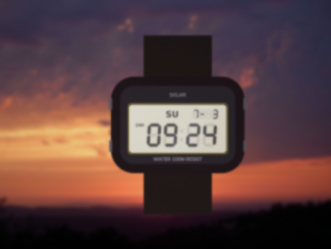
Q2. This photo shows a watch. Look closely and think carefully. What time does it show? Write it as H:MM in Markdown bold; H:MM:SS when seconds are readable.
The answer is **9:24**
